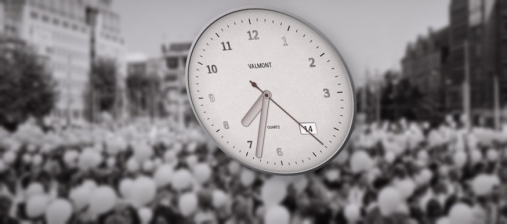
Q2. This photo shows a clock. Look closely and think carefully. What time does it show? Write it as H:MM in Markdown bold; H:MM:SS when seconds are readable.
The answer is **7:33:23**
